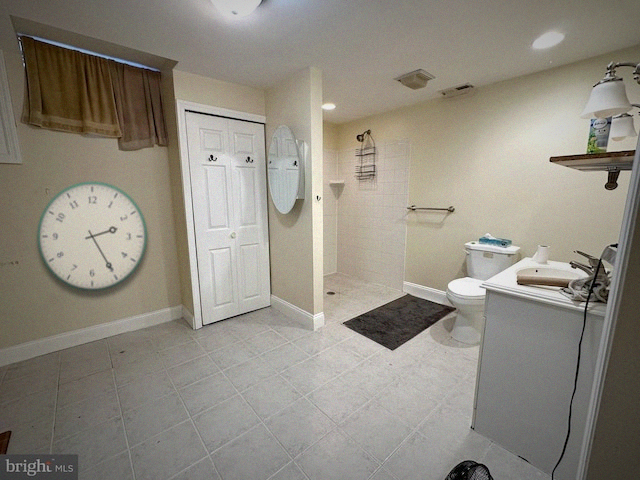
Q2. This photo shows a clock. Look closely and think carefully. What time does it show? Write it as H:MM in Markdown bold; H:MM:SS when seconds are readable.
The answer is **2:25**
